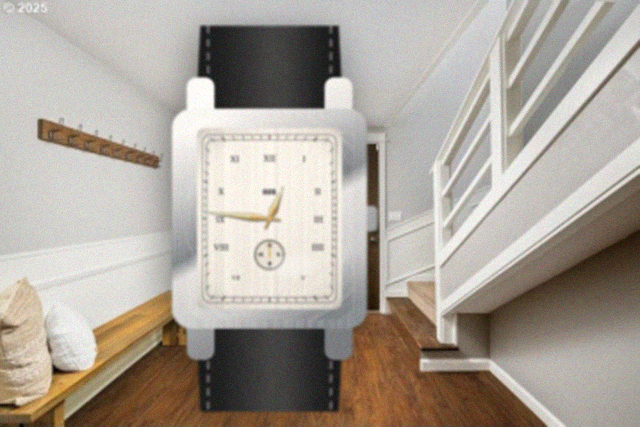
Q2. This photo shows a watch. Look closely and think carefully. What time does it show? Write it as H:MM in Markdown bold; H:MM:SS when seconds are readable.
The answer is **12:46**
